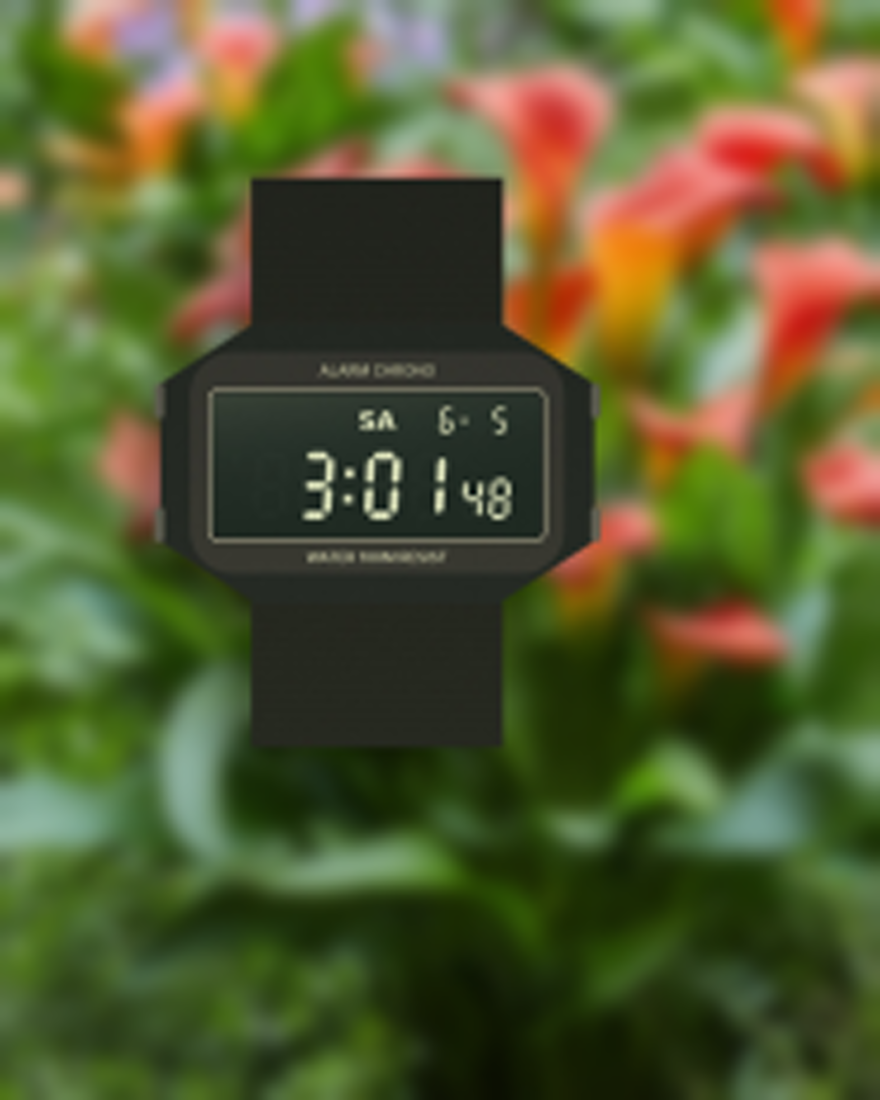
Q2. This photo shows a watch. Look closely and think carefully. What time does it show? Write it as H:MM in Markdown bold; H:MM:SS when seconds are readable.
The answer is **3:01:48**
